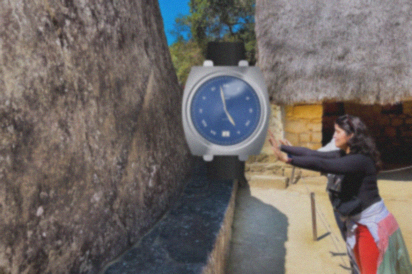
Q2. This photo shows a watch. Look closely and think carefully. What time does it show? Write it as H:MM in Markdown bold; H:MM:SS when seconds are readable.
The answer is **4:58**
